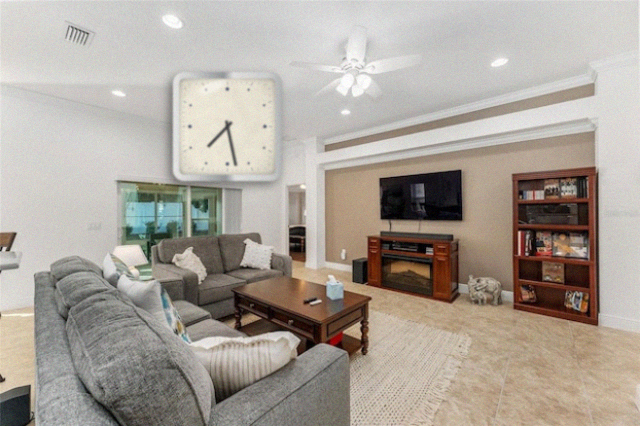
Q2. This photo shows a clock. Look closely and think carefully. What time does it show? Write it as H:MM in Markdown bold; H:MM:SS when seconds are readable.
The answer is **7:28**
